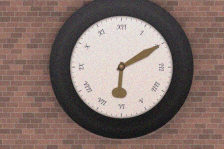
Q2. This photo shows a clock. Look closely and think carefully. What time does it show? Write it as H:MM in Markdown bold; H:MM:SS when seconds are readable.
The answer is **6:10**
